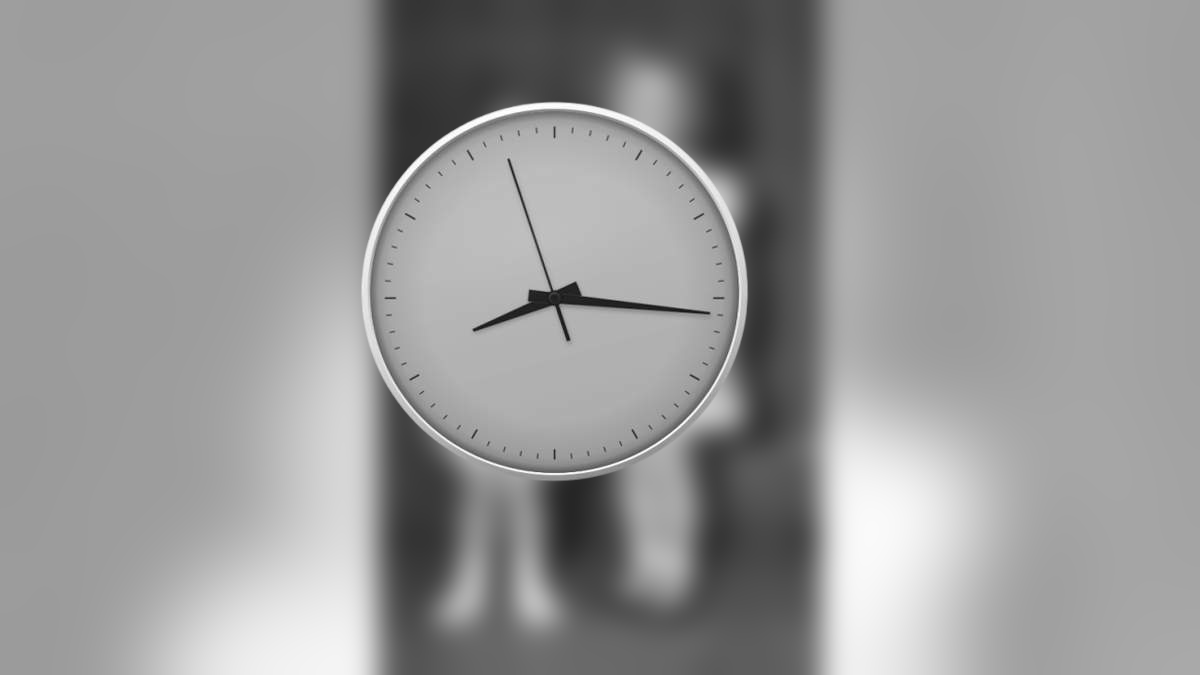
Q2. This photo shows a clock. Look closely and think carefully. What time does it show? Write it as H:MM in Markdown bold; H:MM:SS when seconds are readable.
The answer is **8:15:57**
